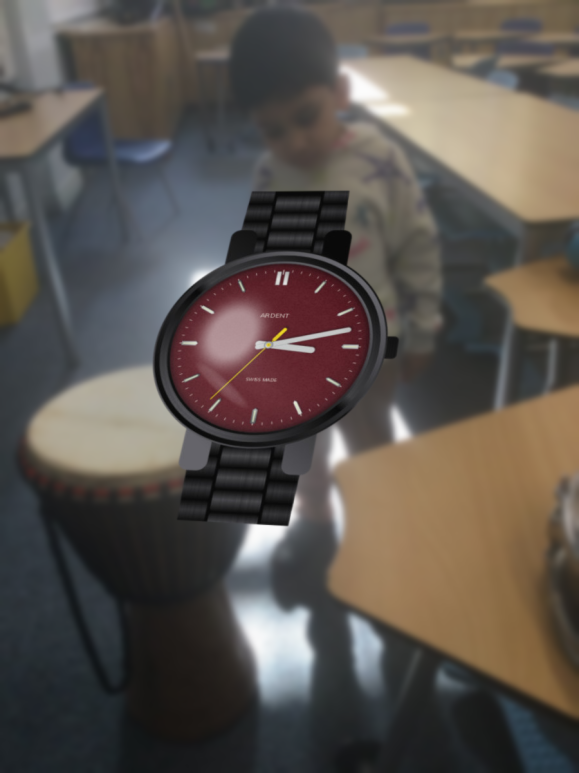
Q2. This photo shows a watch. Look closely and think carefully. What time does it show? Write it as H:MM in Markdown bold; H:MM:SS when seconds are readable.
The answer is **3:12:36**
